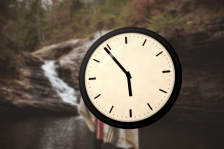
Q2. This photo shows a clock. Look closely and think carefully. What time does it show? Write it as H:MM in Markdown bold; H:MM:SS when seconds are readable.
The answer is **5:54**
